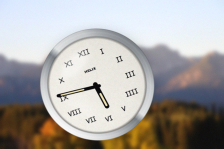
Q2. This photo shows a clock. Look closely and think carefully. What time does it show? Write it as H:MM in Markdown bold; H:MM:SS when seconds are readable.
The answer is **5:46**
